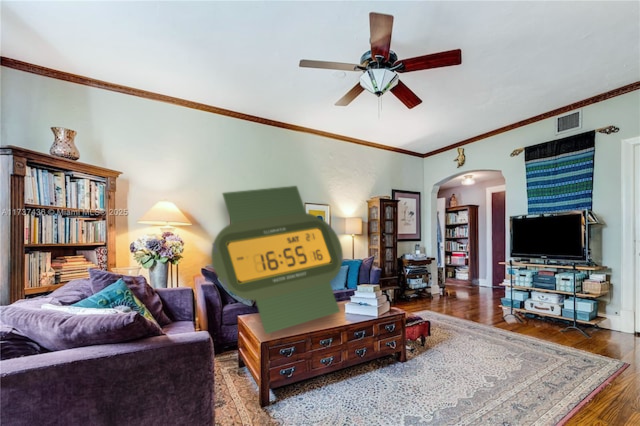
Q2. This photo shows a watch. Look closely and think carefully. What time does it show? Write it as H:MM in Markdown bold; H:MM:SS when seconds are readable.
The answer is **16:55:16**
